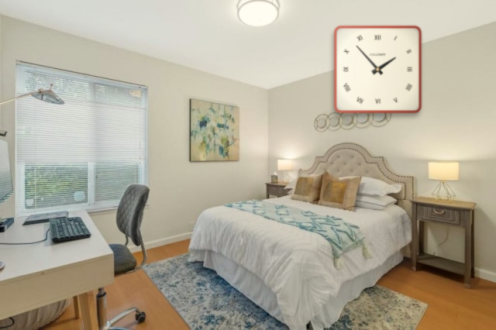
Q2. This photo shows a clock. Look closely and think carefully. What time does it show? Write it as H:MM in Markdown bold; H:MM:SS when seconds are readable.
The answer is **1:53**
